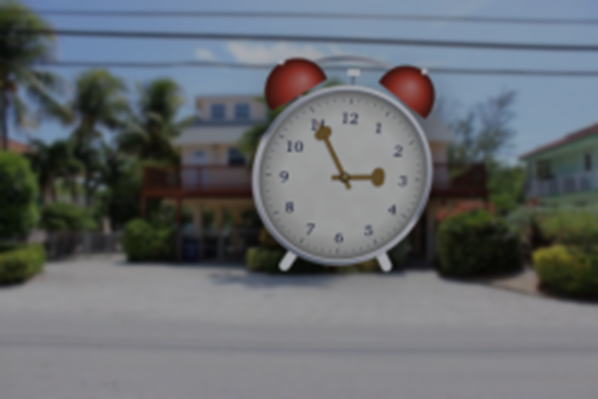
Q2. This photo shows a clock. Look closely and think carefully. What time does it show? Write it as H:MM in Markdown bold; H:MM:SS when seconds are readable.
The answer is **2:55**
